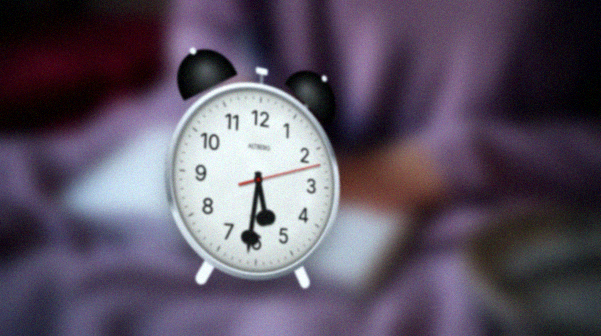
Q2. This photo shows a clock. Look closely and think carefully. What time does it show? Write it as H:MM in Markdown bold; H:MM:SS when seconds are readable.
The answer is **5:31:12**
